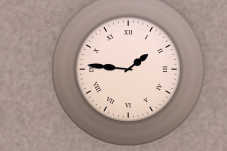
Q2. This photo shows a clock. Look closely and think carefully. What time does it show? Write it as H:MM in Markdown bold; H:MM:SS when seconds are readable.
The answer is **1:46**
